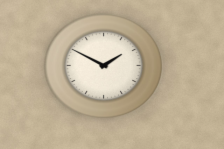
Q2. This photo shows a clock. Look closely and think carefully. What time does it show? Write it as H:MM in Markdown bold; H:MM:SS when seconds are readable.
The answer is **1:50**
